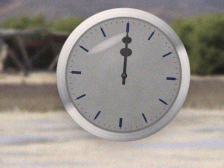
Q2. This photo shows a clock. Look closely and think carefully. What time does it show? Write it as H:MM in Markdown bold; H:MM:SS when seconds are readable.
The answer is **12:00**
